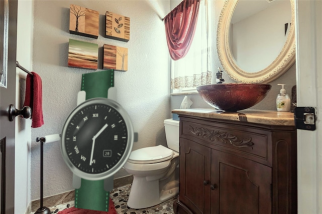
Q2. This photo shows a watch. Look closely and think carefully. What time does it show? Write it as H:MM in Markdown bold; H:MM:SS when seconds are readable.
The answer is **1:31**
